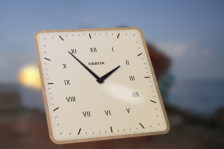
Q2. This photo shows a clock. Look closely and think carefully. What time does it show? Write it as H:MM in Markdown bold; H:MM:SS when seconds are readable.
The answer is **1:54**
